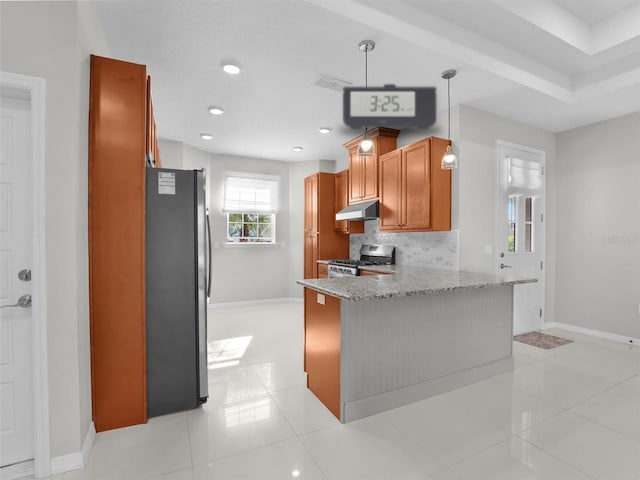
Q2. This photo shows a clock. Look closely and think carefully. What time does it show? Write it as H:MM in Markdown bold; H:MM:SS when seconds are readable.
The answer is **3:25**
